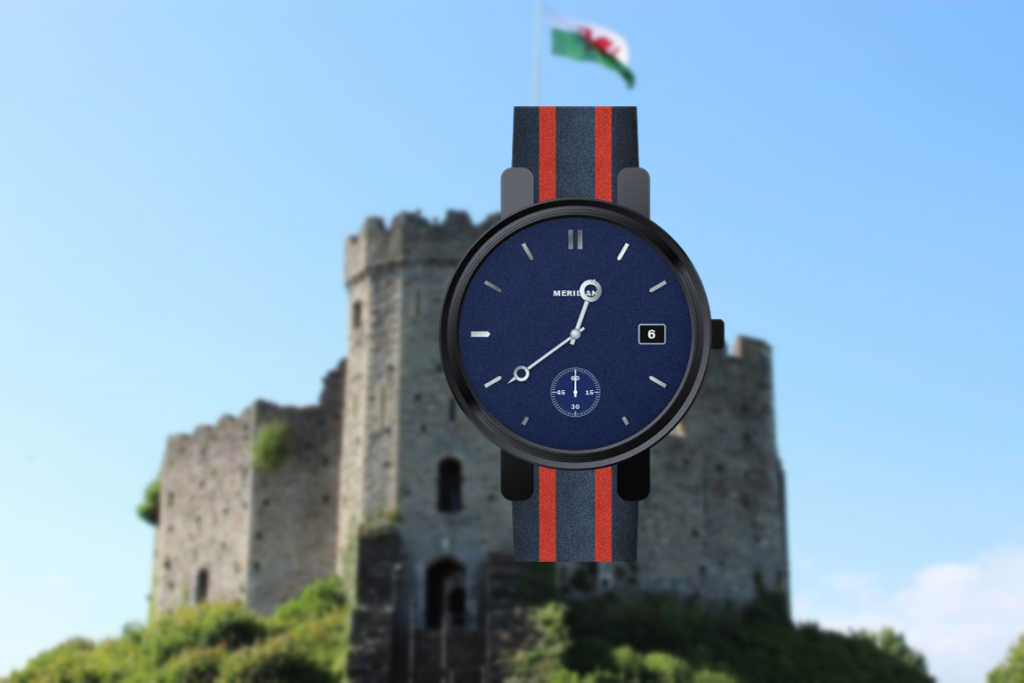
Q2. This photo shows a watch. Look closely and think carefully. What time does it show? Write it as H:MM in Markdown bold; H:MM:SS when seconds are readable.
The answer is **12:39**
